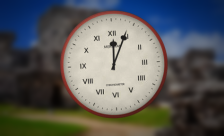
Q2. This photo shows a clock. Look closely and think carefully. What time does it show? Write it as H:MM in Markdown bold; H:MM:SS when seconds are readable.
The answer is **12:04**
